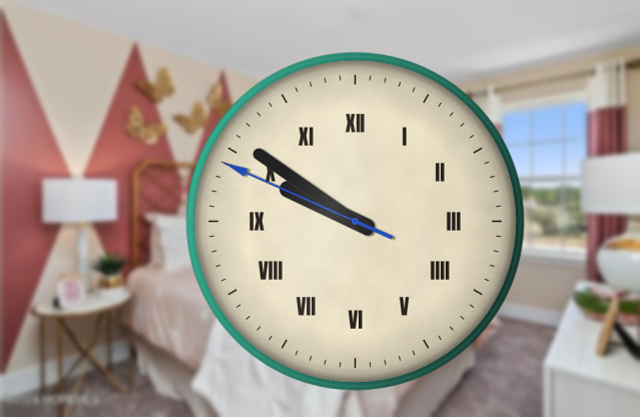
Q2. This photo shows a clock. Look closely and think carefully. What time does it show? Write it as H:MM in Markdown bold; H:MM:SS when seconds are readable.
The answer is **9:50:49**
